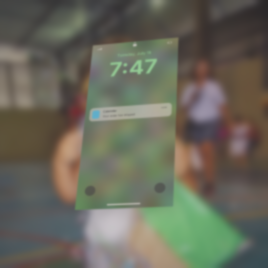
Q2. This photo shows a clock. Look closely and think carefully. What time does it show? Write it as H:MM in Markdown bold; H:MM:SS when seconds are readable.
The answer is **7:47**
